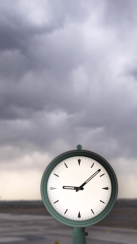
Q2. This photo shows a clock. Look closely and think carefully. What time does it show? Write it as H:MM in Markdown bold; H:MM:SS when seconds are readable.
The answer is **9:08**
